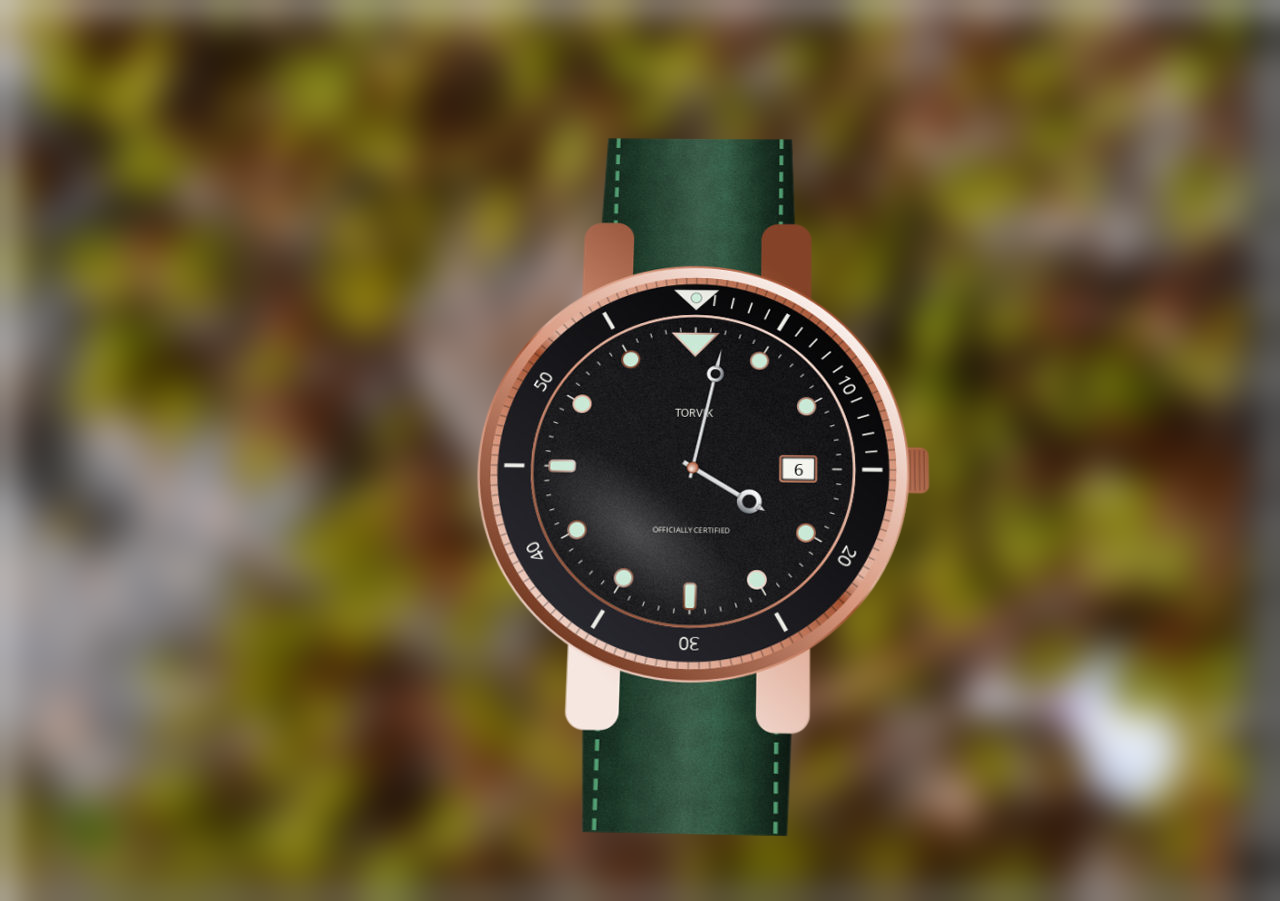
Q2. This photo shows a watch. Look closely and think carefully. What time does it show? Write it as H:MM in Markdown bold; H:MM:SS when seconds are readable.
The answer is **4:02**
